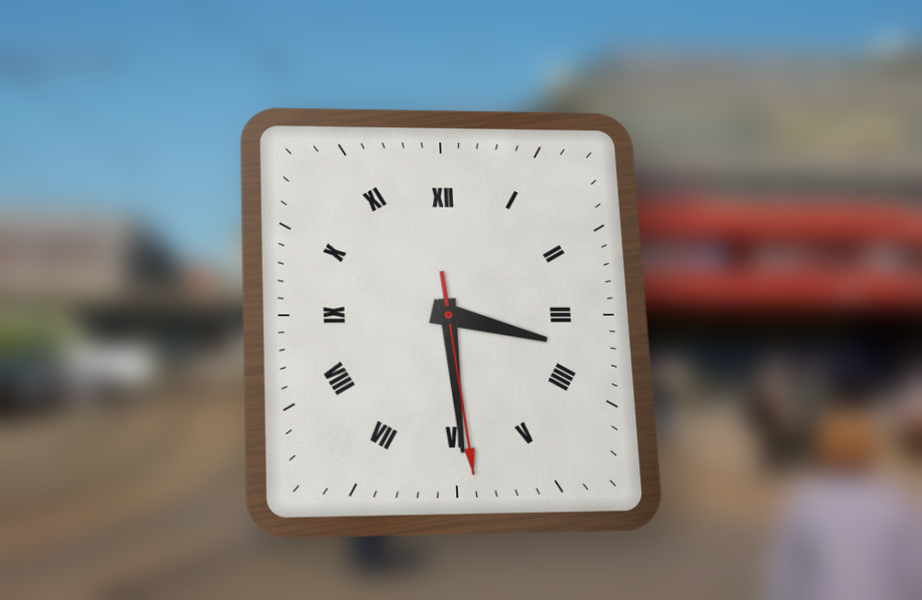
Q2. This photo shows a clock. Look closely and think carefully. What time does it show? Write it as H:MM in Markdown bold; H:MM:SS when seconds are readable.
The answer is **3:29:29**
